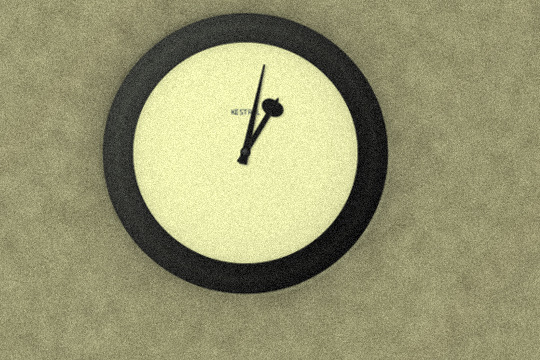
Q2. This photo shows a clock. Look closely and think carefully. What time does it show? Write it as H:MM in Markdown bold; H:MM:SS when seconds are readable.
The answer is **1:02**
